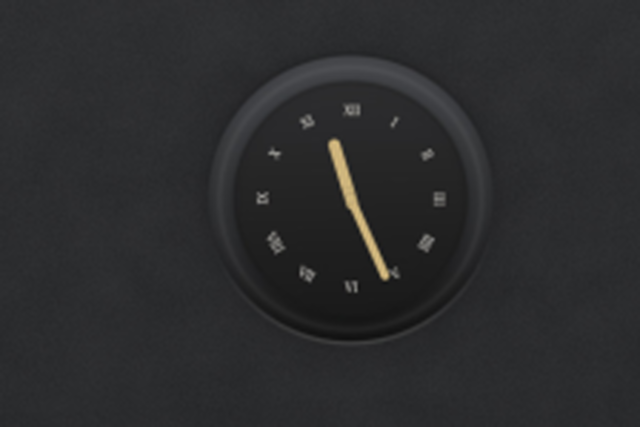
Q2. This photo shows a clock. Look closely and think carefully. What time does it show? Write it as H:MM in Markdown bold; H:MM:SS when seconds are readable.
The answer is **11:26**
